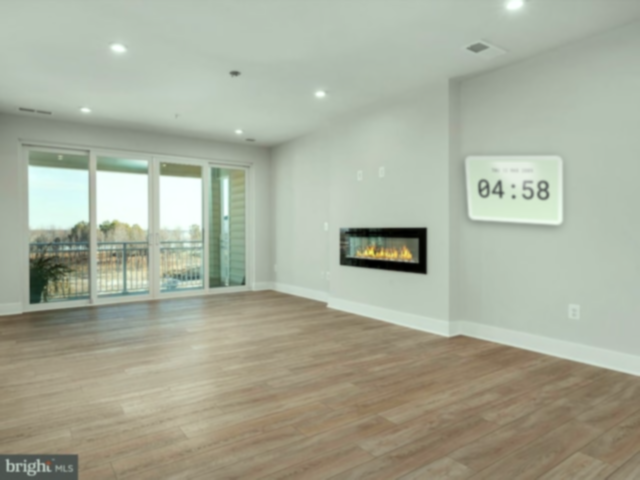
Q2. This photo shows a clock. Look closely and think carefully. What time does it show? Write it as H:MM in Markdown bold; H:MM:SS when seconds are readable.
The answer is **4:58**
